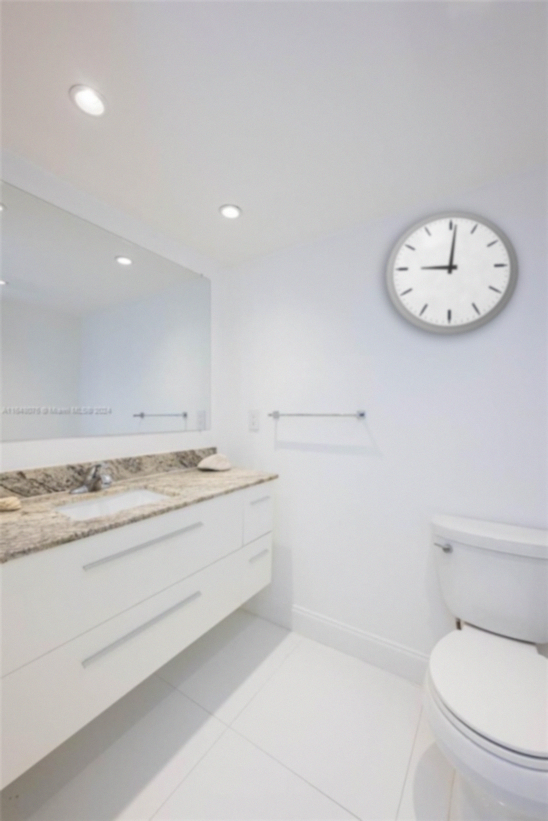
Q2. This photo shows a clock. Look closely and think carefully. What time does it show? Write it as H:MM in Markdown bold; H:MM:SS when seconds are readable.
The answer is **9:01**
